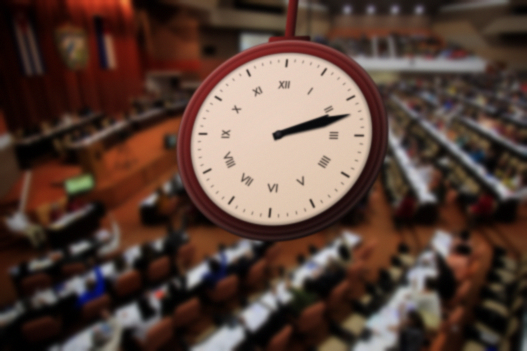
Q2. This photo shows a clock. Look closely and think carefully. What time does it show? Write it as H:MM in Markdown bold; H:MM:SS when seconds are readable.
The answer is **2:12**
